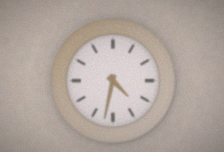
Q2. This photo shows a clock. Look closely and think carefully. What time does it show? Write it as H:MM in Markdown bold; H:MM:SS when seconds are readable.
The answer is **4:32**
